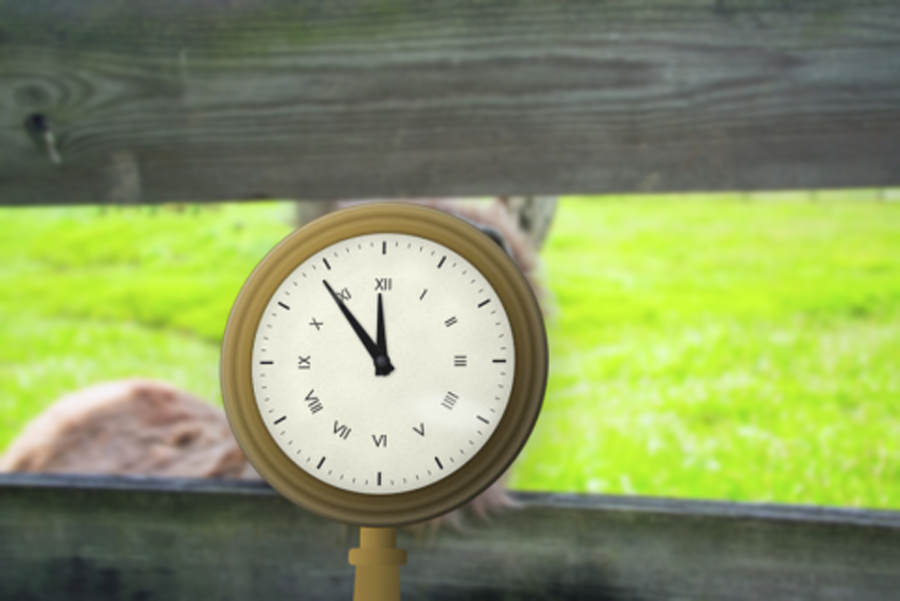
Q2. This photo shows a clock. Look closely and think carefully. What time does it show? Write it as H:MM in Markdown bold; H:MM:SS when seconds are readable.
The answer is **11:54**
